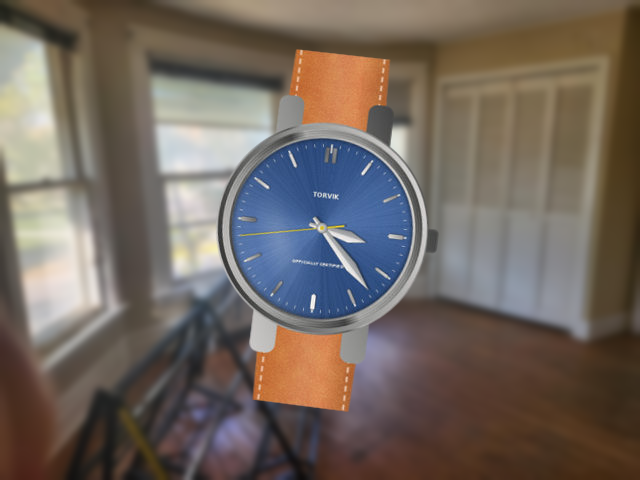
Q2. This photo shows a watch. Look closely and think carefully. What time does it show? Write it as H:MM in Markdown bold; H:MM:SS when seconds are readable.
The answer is **3:22:43**
